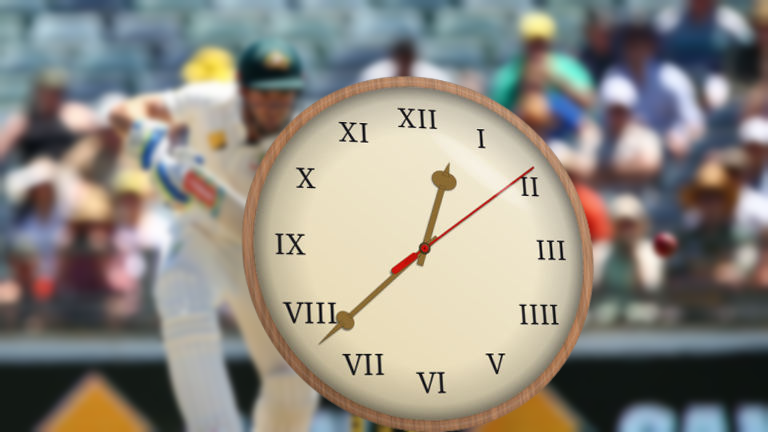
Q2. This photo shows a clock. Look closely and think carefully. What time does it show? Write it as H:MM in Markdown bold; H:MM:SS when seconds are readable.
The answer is **12:38:09**
